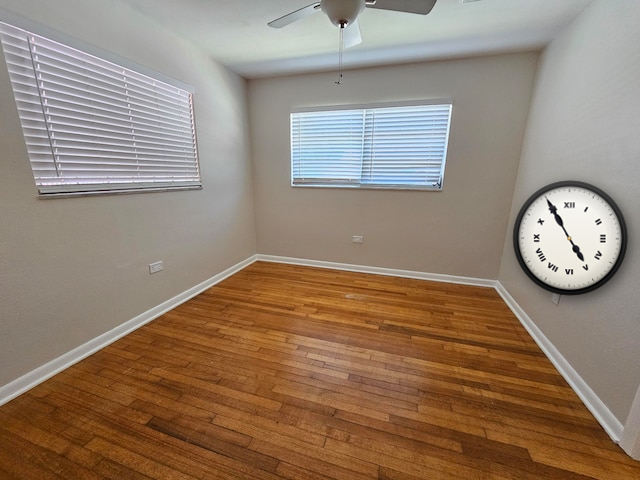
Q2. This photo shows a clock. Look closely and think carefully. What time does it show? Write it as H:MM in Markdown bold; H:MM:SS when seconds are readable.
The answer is **4:55**
